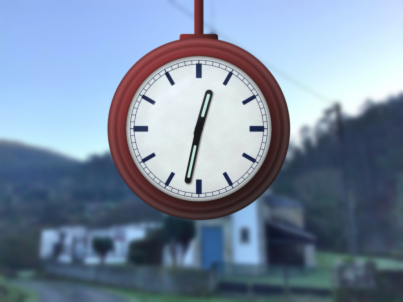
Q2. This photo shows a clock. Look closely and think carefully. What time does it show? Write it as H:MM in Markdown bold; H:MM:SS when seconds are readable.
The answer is **12:32**
